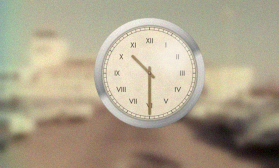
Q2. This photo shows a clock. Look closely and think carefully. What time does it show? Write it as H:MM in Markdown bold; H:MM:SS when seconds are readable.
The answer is **10:30**
